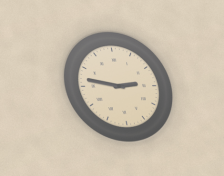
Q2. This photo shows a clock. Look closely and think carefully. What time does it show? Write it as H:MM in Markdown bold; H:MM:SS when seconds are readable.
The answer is **2:47**
